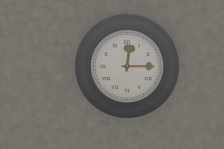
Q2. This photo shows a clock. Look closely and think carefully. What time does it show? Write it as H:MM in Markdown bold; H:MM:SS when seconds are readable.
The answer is **12:15**
